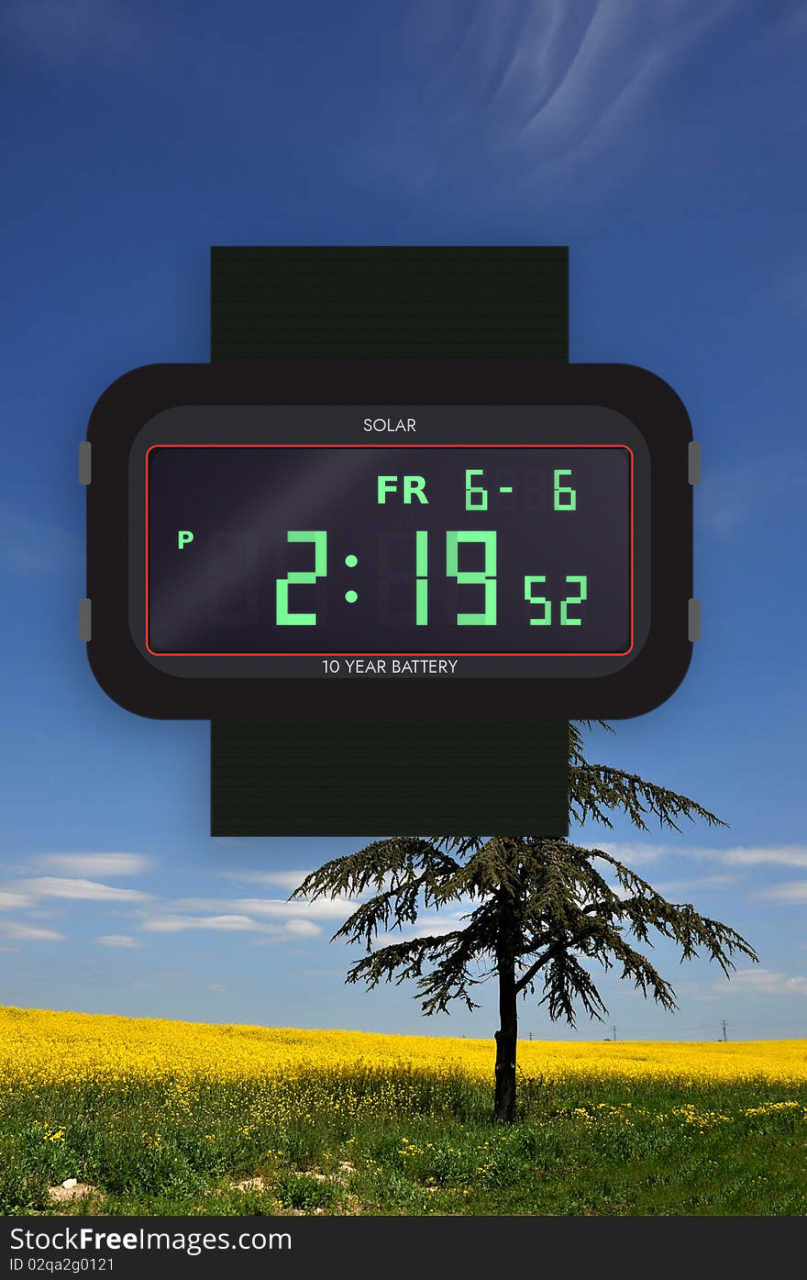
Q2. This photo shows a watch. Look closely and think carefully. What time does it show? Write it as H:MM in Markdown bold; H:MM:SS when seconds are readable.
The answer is **2:19:52**
